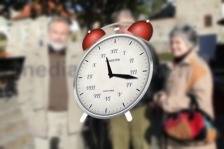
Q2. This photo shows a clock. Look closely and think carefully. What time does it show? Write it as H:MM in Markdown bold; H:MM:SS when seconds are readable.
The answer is **11:17**
